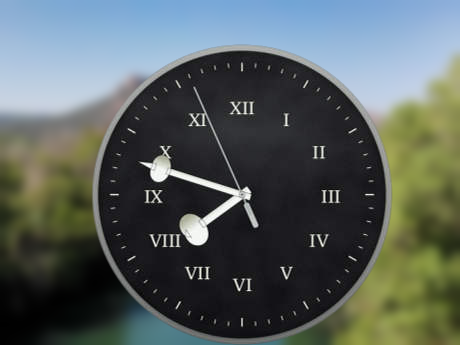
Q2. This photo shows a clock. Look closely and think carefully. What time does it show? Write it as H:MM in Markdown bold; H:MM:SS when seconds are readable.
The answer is **7:47:56**
